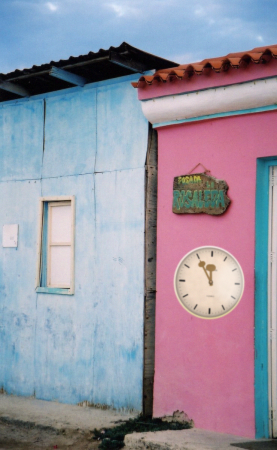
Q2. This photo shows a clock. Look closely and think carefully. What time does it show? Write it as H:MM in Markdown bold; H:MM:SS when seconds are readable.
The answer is **11:55**
